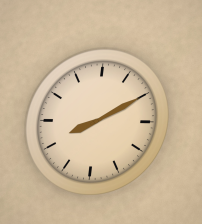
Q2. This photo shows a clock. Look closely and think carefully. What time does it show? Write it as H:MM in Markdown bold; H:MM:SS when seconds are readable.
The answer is **8:10**
